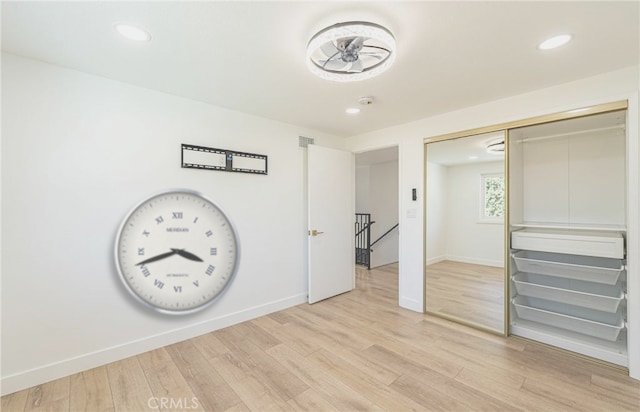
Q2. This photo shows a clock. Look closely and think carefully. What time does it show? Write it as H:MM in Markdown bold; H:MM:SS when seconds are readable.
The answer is **3:42**
